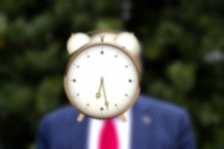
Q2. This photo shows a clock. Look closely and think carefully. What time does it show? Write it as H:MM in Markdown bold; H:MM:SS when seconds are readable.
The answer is **6:28**
